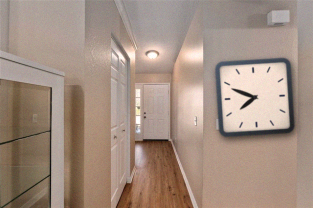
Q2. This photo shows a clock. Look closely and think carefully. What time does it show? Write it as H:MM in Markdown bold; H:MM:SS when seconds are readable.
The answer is **7:49**
